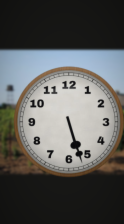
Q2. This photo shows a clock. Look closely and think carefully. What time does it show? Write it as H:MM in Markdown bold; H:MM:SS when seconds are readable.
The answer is **5:27**
